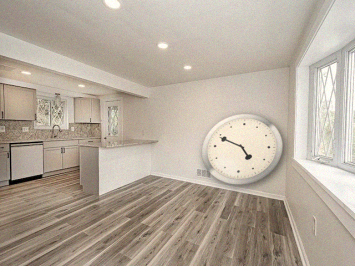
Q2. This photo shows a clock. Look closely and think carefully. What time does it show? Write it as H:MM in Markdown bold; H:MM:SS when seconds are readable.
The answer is **4:49**
